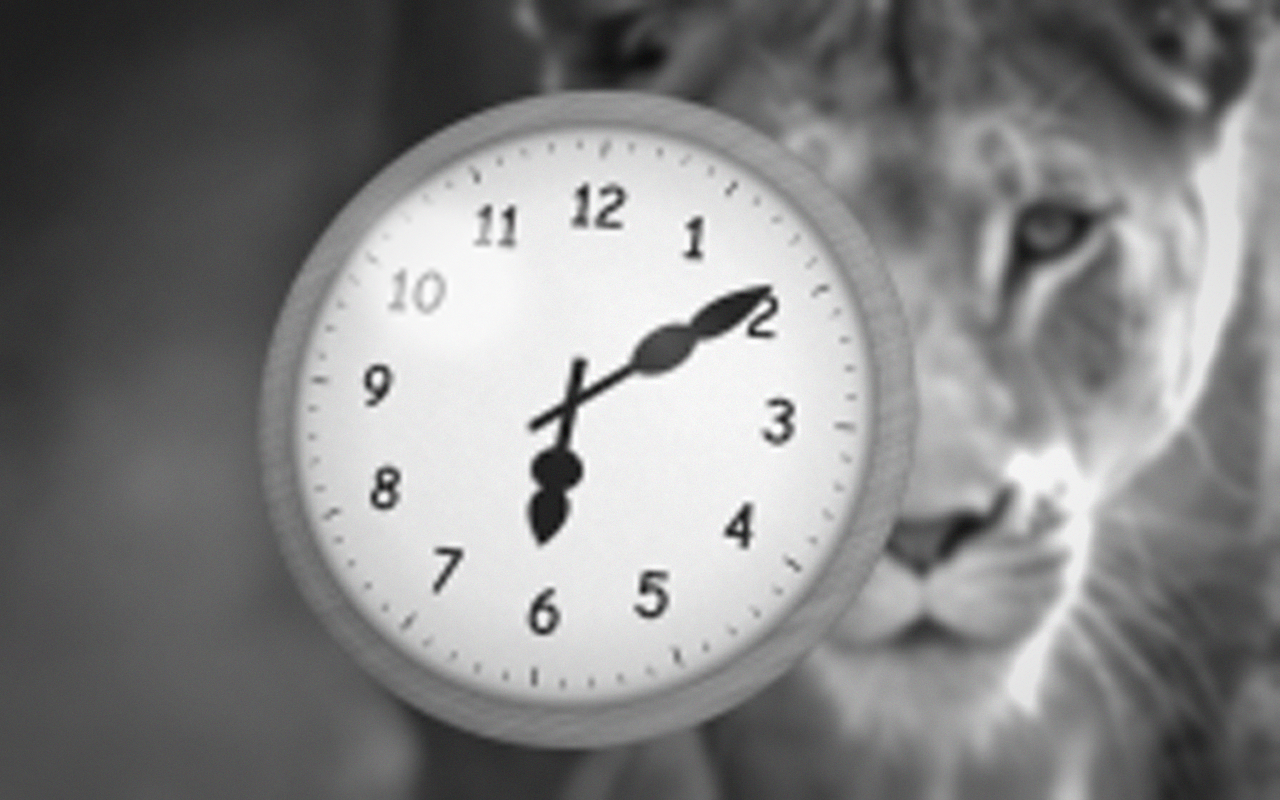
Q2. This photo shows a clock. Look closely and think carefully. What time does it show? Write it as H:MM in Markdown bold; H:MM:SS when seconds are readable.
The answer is **6:09**
